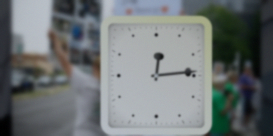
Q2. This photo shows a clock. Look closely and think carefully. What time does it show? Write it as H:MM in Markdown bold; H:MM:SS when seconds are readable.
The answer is **12:14**
